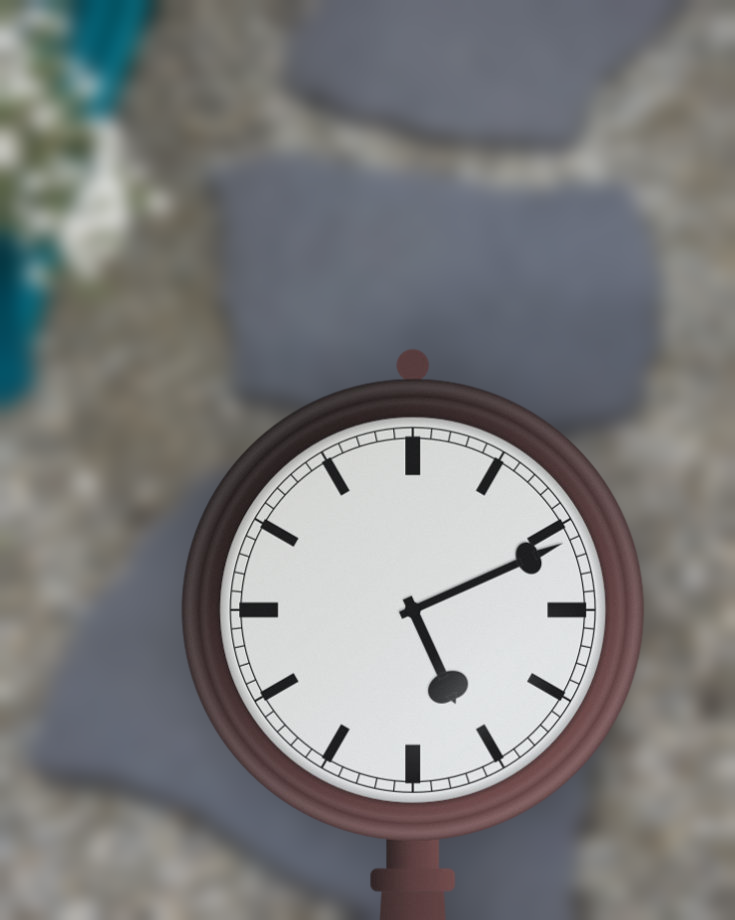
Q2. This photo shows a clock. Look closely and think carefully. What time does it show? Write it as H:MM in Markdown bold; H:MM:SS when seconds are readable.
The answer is **5:11**
